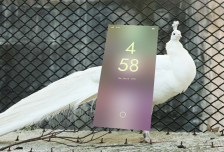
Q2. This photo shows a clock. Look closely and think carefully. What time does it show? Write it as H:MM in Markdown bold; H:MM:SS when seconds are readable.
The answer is **4:58**
